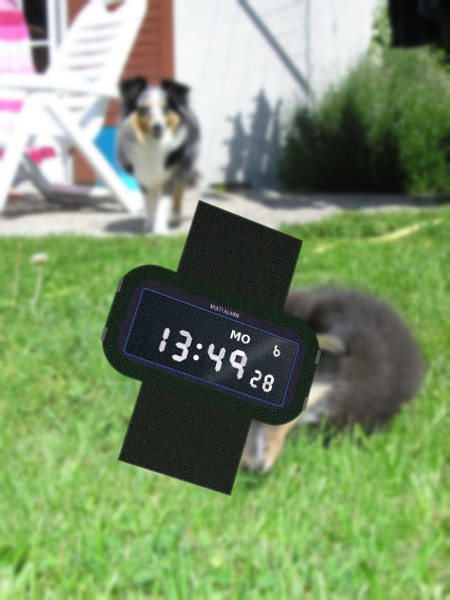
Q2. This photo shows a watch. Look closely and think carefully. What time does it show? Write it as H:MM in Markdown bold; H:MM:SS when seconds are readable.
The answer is **13:49:28**
